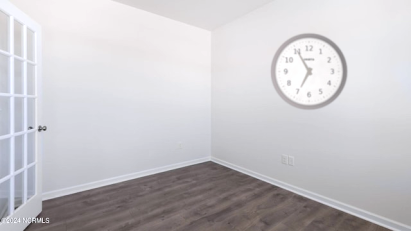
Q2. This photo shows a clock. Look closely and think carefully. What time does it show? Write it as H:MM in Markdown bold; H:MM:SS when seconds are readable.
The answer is **6:55**
